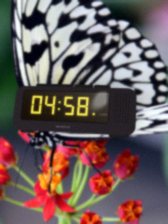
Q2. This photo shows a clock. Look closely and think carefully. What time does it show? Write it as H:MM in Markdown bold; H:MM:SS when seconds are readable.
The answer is **4:58**
